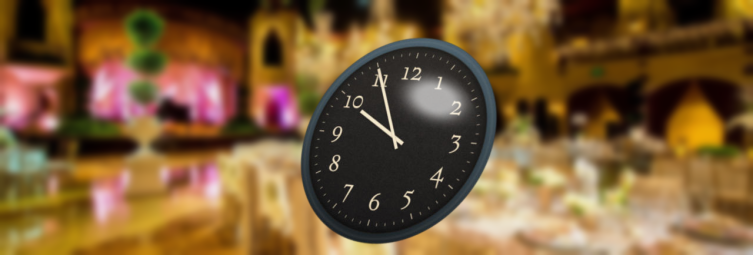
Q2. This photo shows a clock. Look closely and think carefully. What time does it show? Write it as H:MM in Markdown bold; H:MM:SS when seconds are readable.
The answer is **9:55**
